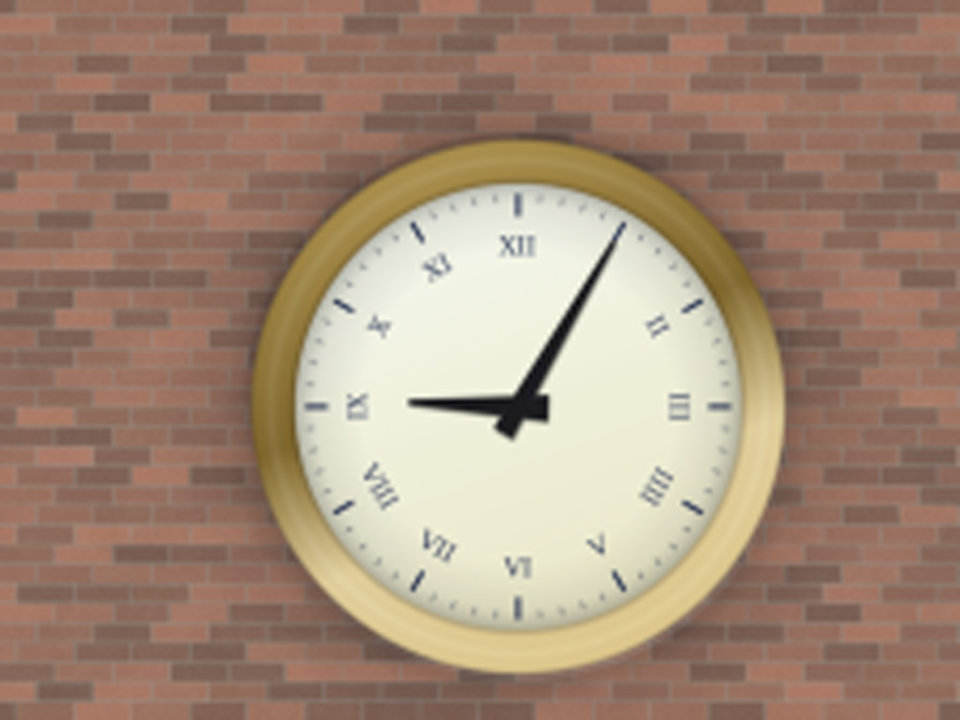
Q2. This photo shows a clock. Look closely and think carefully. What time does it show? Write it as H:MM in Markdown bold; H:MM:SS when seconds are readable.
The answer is **9:05**
